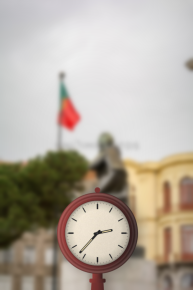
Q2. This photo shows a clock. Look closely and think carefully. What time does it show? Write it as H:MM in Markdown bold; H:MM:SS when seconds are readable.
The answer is **2:37**
